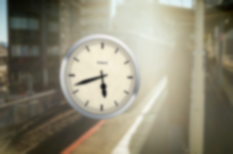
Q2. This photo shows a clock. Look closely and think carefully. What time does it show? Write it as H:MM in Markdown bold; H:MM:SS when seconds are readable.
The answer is **5:42**
